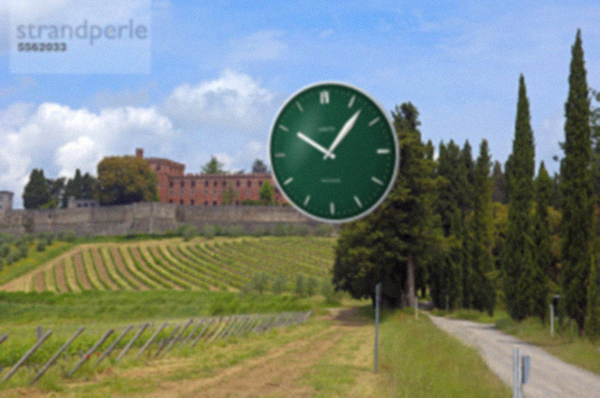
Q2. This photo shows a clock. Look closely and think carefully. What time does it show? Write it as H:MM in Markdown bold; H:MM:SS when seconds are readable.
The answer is **10:07**
